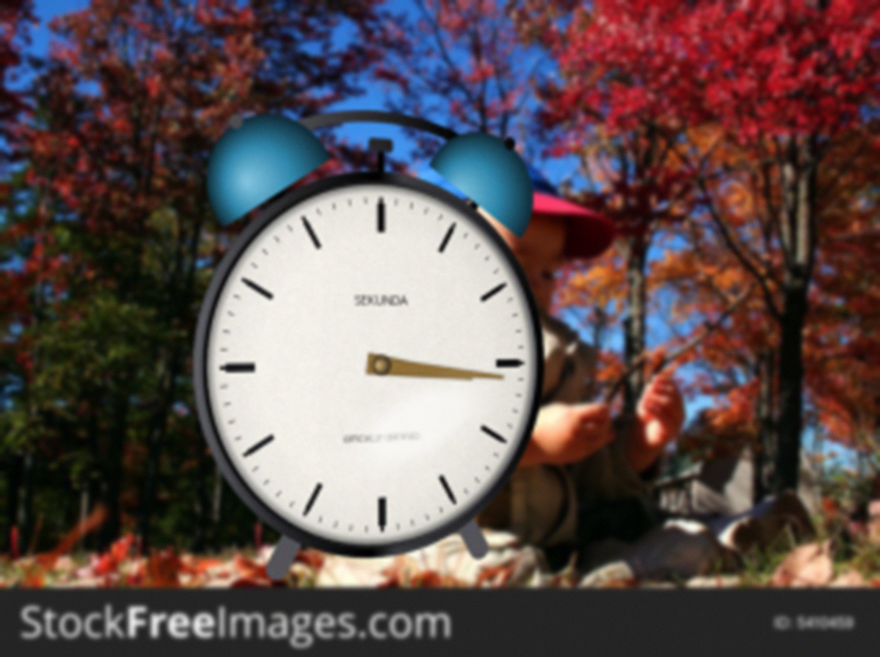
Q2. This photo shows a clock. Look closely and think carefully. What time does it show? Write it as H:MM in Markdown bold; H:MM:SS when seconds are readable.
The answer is **3:16**
